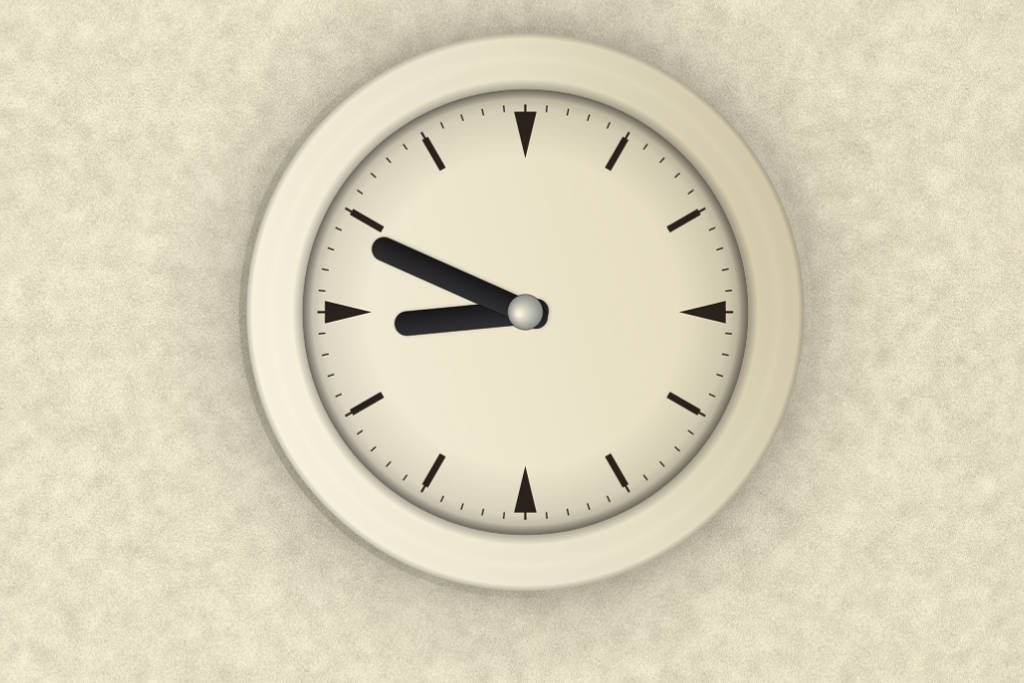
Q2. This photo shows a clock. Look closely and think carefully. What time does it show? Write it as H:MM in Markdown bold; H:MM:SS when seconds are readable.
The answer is **8:49**
